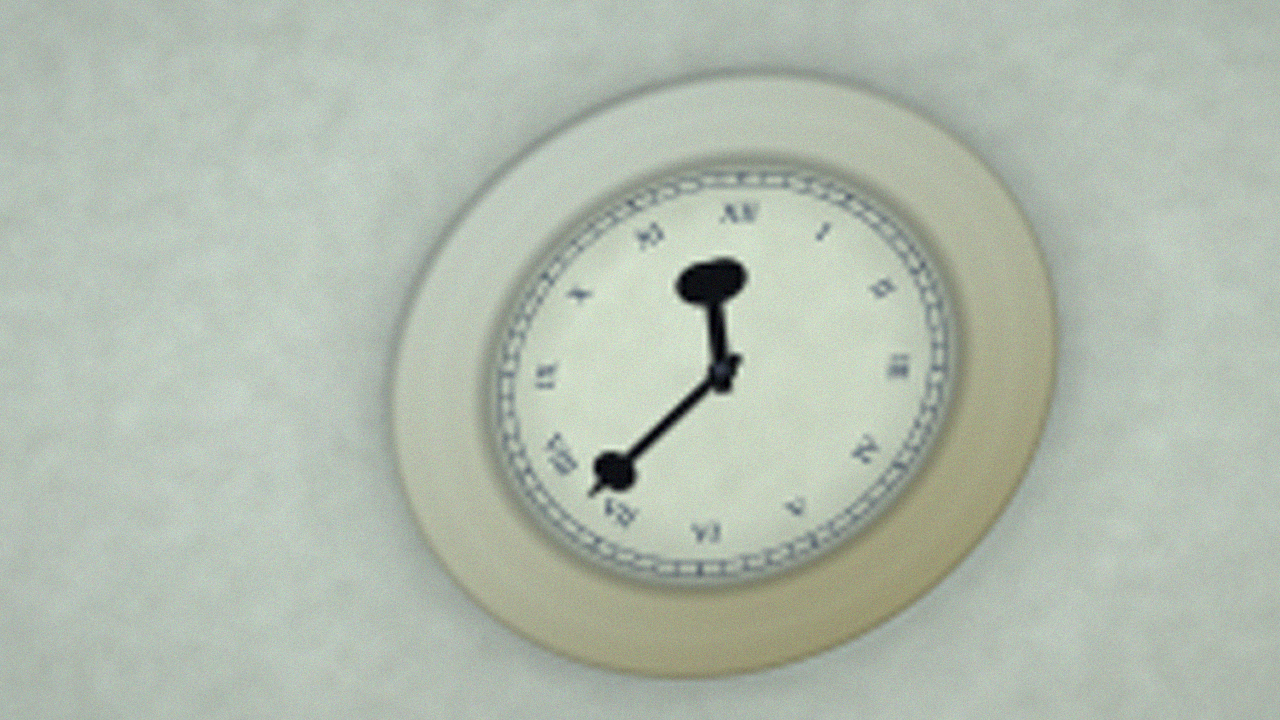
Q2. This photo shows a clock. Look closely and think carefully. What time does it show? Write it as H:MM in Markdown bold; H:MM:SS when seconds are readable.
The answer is **11:37**
